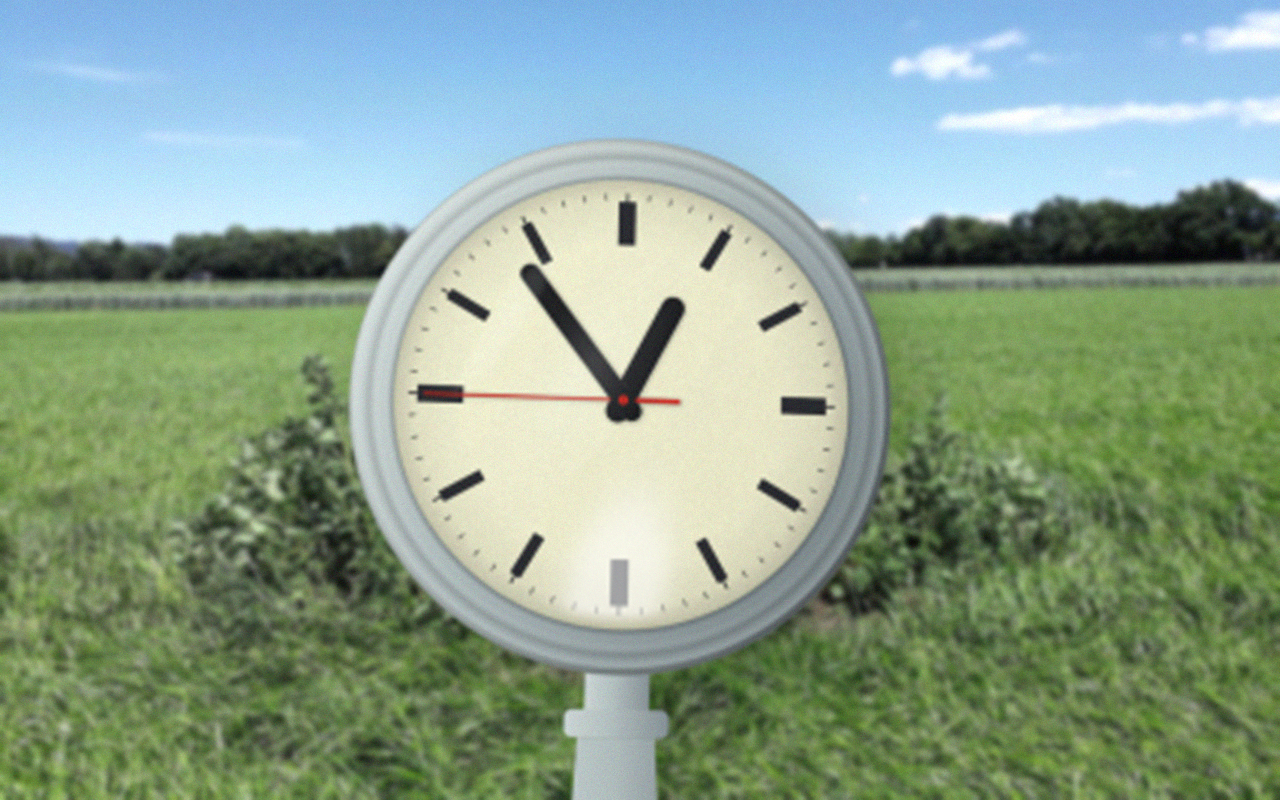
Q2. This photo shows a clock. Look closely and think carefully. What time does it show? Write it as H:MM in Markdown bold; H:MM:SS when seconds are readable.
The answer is **12:53:45**
